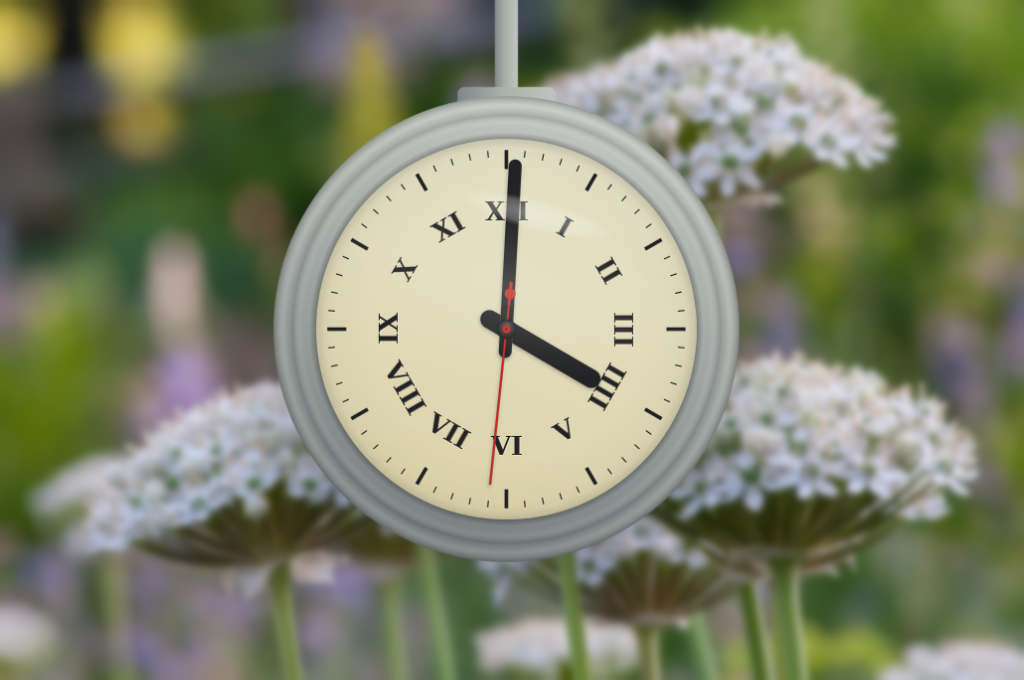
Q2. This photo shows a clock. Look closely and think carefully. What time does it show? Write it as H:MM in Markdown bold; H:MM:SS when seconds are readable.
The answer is **4:00:31**
